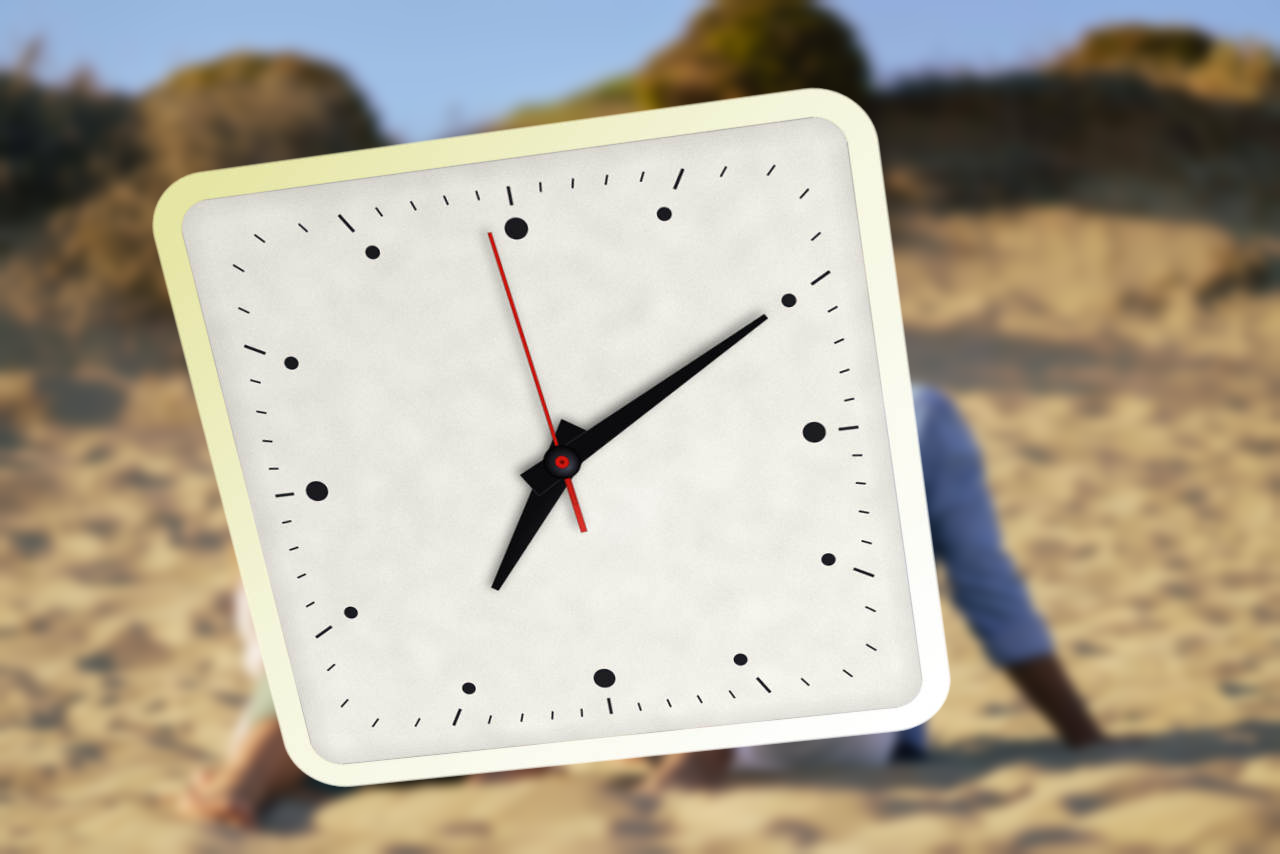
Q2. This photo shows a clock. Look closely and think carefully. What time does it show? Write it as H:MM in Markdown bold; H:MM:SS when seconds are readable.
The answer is **7:09:59**
